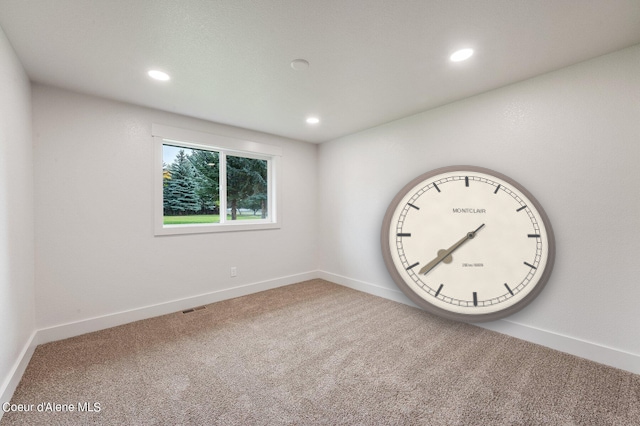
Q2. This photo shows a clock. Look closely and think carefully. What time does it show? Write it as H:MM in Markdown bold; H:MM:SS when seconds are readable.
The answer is **7:38:38**
